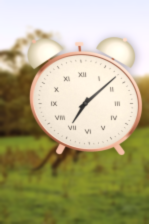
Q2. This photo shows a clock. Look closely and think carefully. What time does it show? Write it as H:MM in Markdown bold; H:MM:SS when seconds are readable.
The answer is **7:08**
